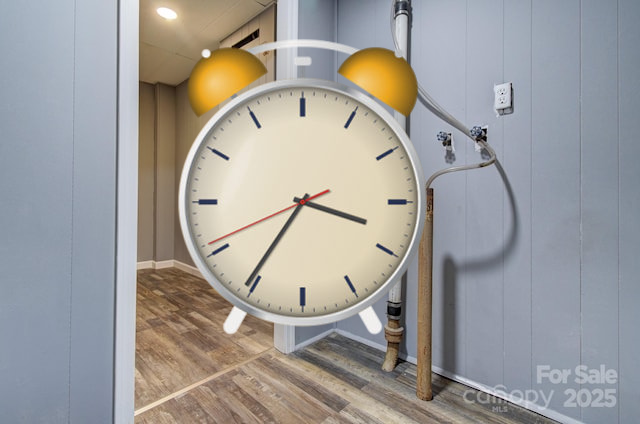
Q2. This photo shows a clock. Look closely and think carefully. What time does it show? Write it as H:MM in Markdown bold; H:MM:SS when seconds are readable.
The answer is **3:35:41**
